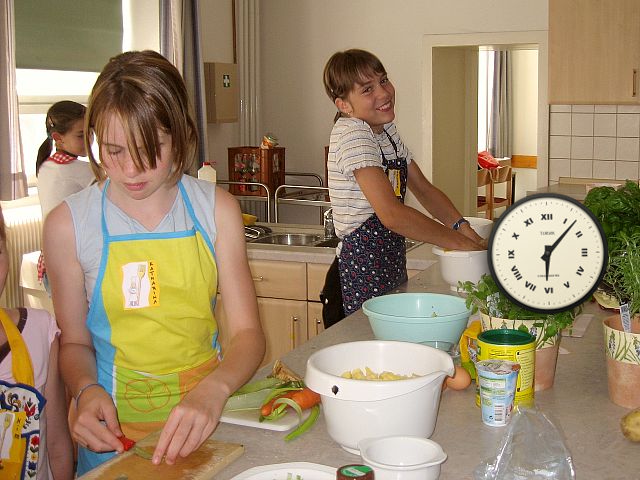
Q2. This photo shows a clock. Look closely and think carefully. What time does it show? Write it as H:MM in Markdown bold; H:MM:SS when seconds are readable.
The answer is **6:07**
